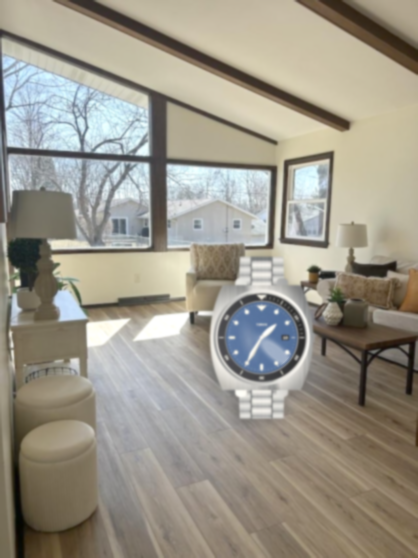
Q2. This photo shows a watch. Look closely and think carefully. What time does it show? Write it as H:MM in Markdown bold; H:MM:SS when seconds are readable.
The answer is **1:35**
